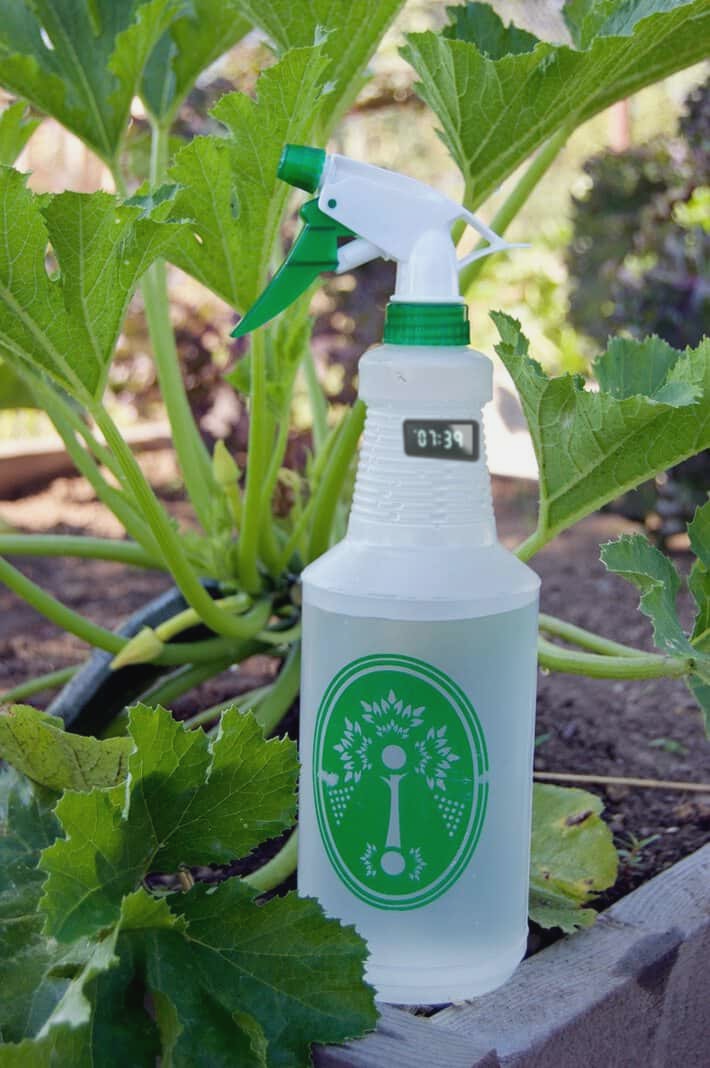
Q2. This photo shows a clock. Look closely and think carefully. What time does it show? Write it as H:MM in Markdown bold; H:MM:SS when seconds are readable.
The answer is **7:39**
